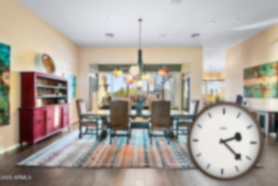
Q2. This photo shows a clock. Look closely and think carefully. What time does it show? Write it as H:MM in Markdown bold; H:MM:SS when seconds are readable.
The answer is **2:22**
